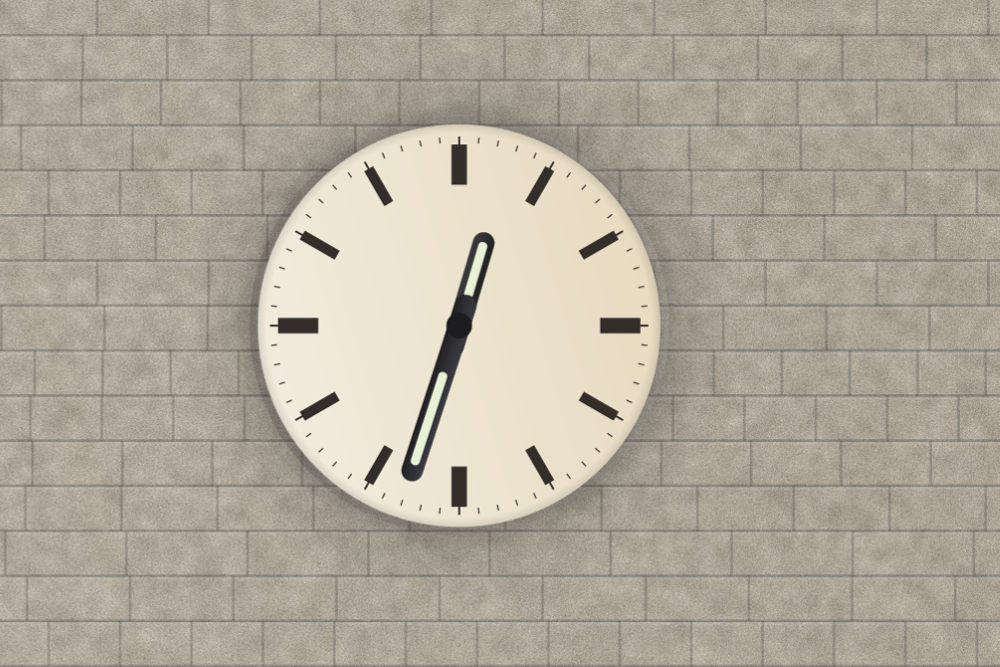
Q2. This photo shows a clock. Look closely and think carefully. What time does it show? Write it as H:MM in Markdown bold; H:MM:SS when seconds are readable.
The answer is **12:33**
